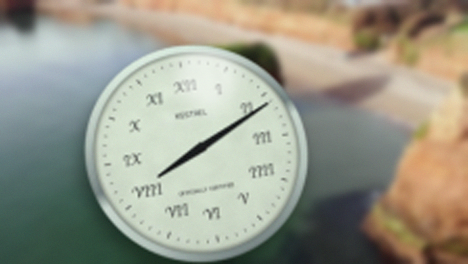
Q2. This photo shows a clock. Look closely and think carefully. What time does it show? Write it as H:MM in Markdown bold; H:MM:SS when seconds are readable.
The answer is **8:11**
